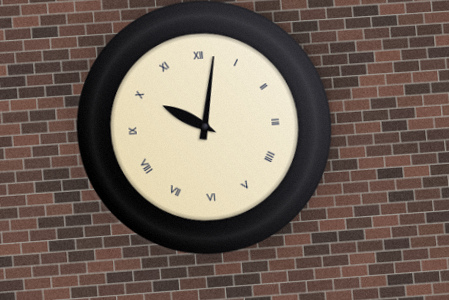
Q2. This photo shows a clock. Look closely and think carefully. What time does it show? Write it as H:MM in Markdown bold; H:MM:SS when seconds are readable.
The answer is **10:02**
